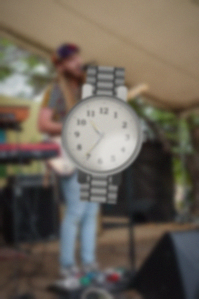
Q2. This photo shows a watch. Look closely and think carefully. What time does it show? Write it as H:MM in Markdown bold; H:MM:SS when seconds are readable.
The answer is **10:36**
